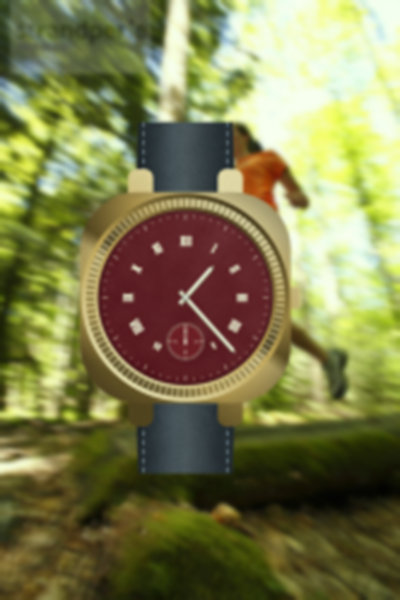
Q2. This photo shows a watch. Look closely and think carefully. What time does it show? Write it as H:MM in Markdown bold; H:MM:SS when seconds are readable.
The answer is **1:23**
